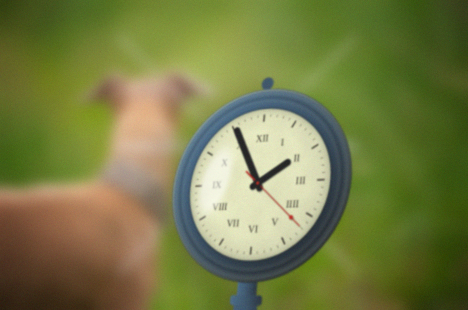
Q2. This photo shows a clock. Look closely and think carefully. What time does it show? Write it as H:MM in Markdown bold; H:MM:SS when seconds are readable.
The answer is **1:55:22**
